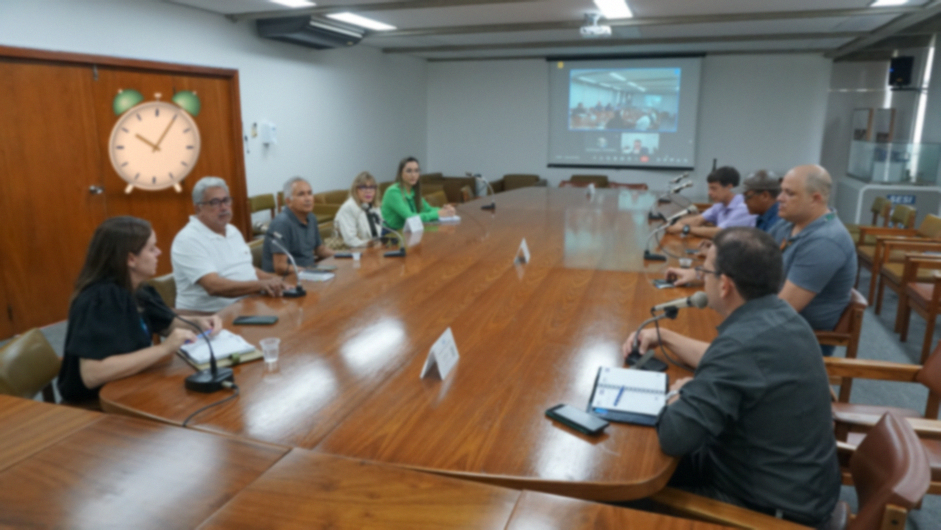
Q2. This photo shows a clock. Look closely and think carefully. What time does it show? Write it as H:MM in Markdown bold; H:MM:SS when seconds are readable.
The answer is **10:05**
